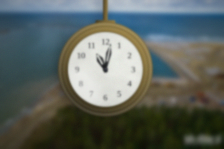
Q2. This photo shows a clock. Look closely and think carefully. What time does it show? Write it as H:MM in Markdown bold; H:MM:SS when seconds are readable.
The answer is **11:02**
